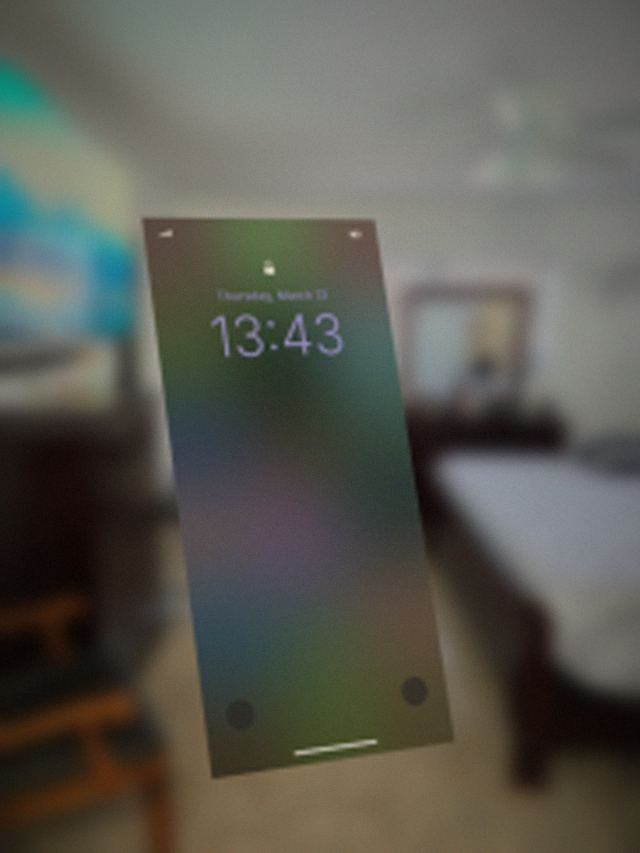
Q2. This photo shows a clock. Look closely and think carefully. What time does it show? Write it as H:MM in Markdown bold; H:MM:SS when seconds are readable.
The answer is **13:43**
